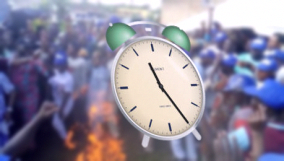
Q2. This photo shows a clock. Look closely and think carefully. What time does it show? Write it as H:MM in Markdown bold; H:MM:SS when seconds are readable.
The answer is **11:25**
